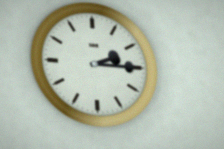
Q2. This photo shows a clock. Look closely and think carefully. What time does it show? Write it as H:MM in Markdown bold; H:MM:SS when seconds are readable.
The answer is **2:15**
